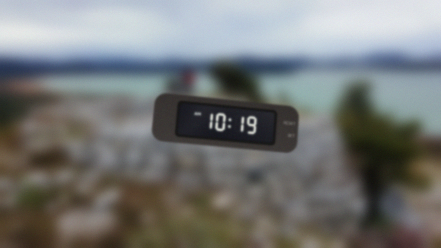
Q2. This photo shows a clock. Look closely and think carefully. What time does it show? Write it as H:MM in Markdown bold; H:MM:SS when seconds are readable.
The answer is **10:19**
